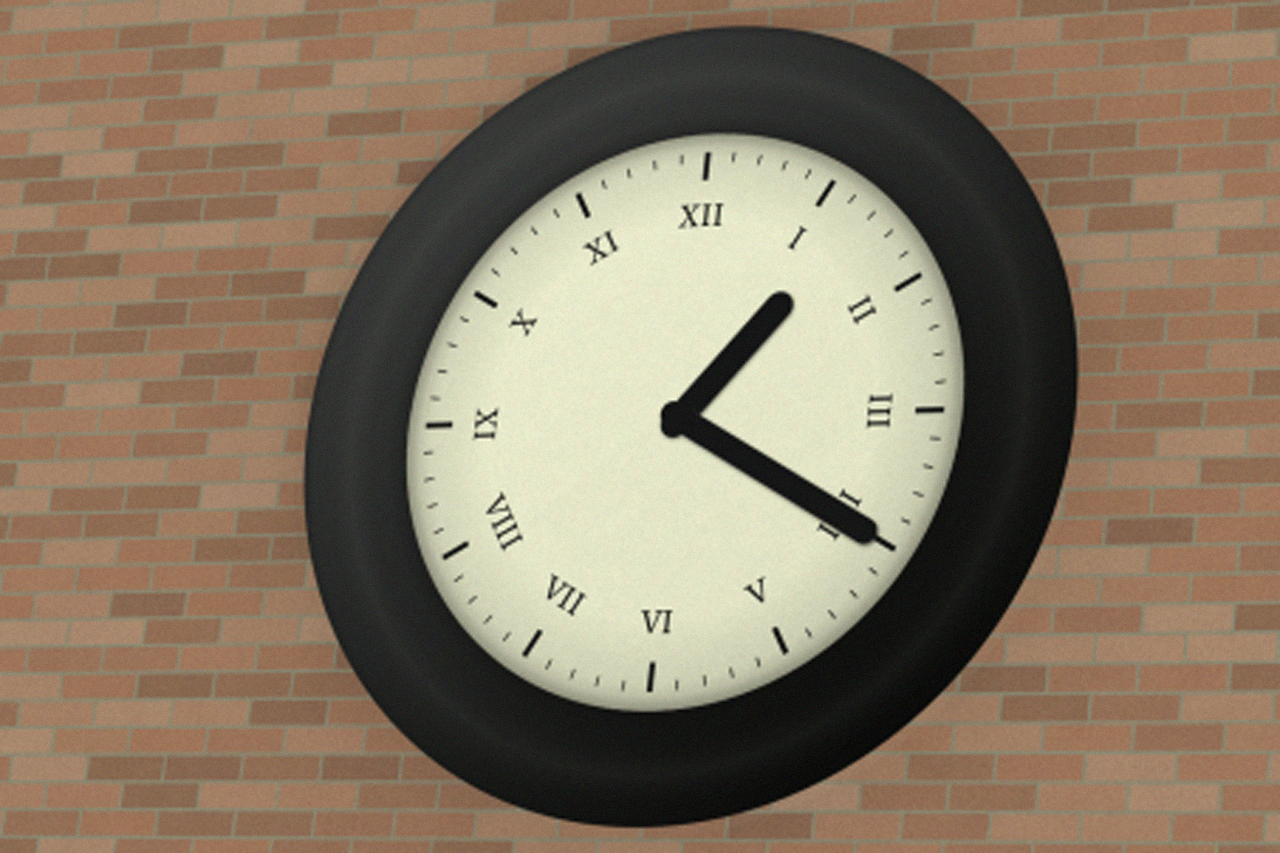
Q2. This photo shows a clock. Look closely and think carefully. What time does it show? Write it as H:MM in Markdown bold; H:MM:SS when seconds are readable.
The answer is **1:20**
